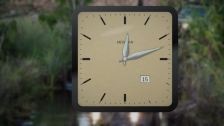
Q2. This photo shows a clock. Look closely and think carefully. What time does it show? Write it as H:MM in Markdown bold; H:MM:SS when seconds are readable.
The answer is **12:12**
